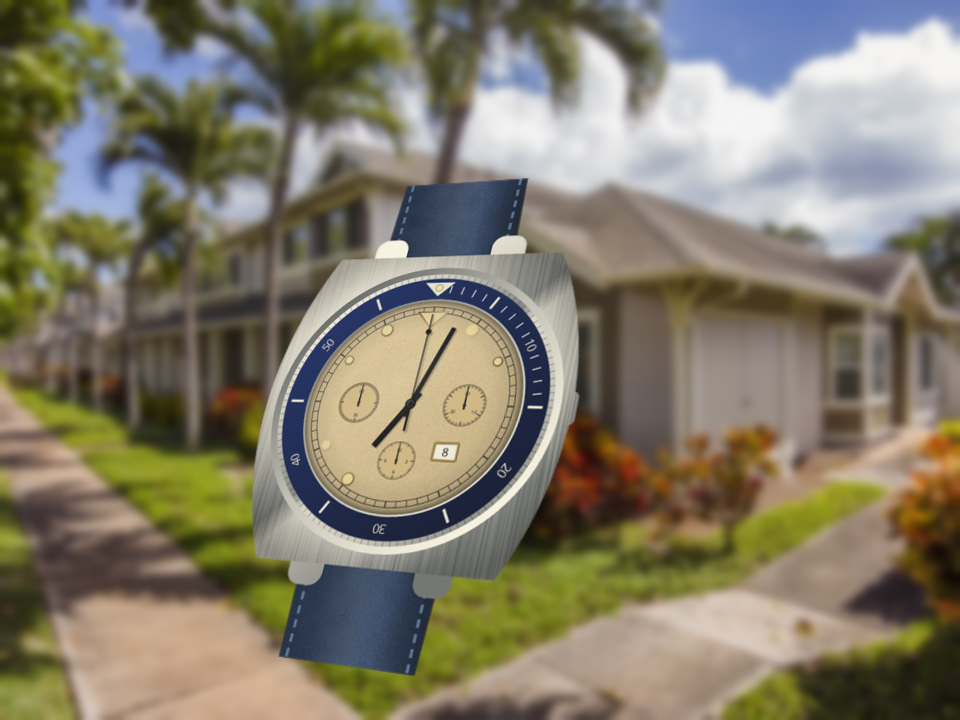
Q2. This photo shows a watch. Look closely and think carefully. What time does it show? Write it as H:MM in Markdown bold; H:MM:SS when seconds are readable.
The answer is **7:03**
